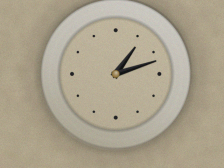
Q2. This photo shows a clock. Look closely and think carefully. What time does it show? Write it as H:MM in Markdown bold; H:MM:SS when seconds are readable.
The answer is **1:12**
